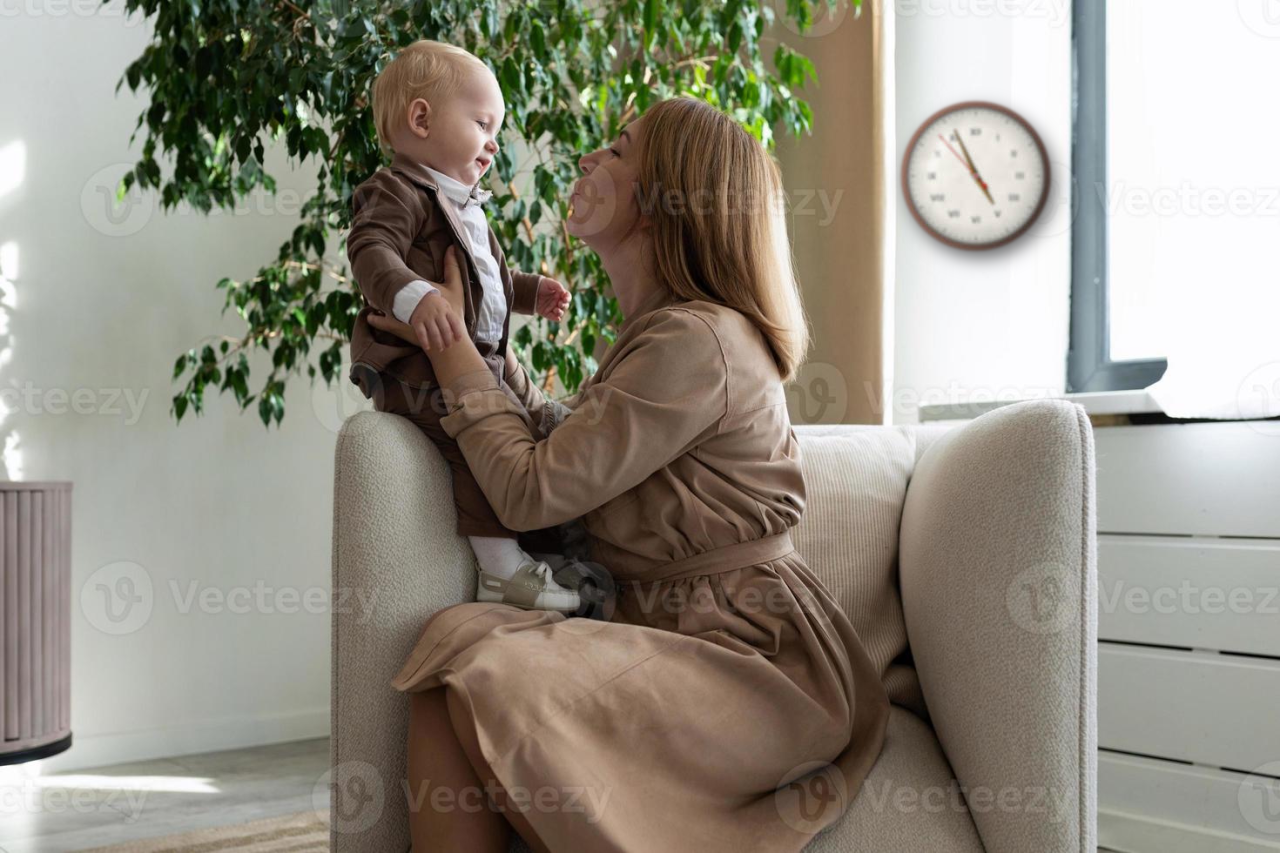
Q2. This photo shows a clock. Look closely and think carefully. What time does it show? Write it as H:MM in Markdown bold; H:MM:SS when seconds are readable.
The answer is **4:55:53**
